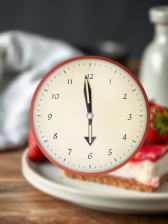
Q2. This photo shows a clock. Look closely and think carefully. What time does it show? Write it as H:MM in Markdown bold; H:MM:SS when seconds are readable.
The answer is **5:59**
